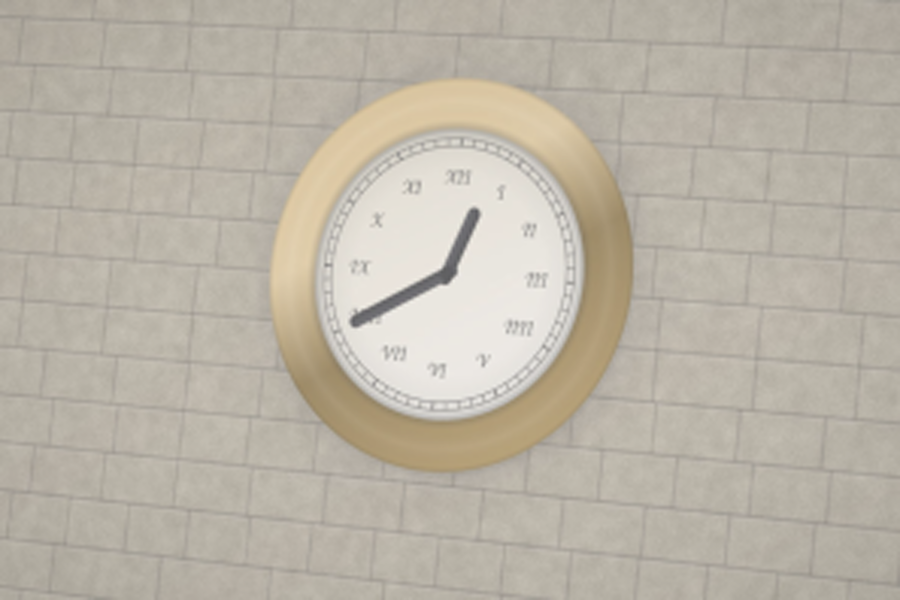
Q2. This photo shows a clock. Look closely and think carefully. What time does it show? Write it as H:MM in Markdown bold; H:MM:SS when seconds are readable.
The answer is **12:40**
